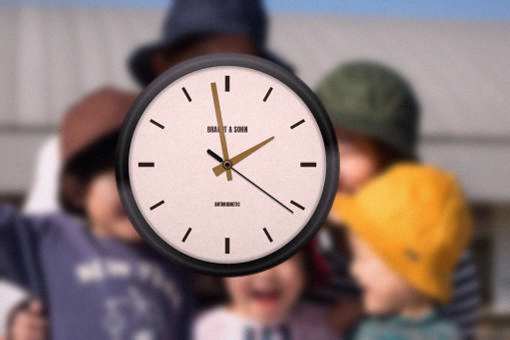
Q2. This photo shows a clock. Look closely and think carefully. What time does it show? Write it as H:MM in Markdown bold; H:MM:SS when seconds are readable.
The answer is **1:58:21**
